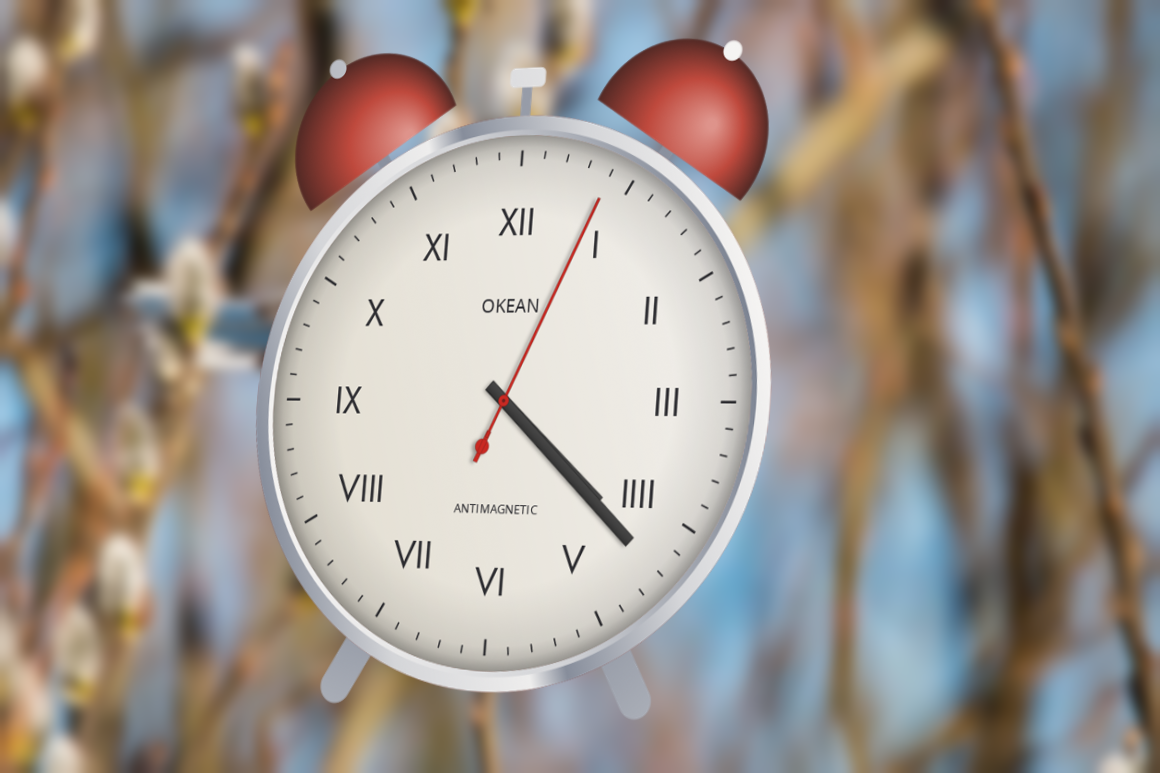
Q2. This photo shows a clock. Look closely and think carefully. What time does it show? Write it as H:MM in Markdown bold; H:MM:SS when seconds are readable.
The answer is **4:22:04**
